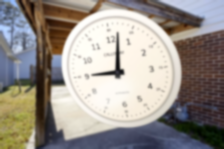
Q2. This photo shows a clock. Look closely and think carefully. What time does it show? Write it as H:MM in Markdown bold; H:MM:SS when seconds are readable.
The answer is **9:02**
